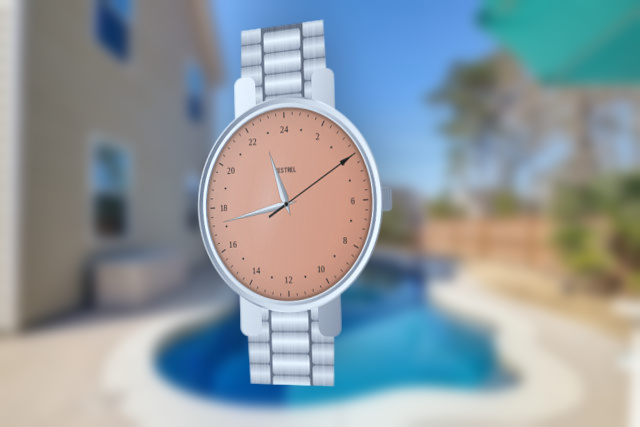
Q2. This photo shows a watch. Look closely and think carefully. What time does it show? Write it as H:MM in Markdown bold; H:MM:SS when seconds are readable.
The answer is **22:43:10**
